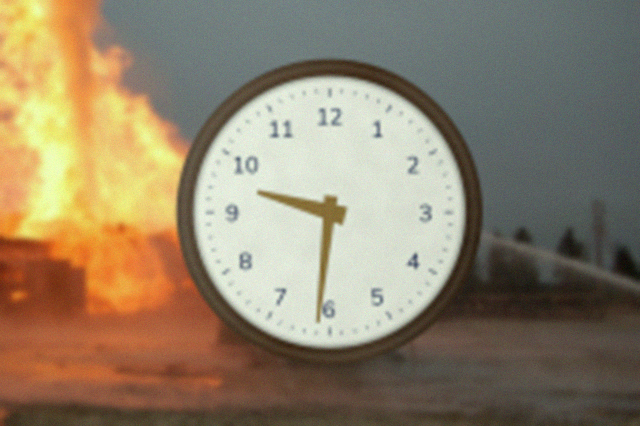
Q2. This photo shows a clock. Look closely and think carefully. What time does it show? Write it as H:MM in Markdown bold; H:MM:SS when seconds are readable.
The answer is **9:31**
